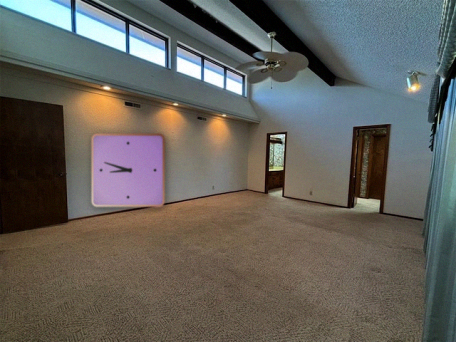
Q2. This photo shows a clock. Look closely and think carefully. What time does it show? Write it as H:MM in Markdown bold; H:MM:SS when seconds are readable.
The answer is **8:48**
